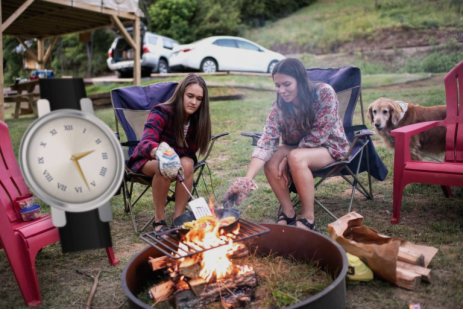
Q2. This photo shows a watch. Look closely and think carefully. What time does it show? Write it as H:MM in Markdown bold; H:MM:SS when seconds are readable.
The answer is **2:27**
